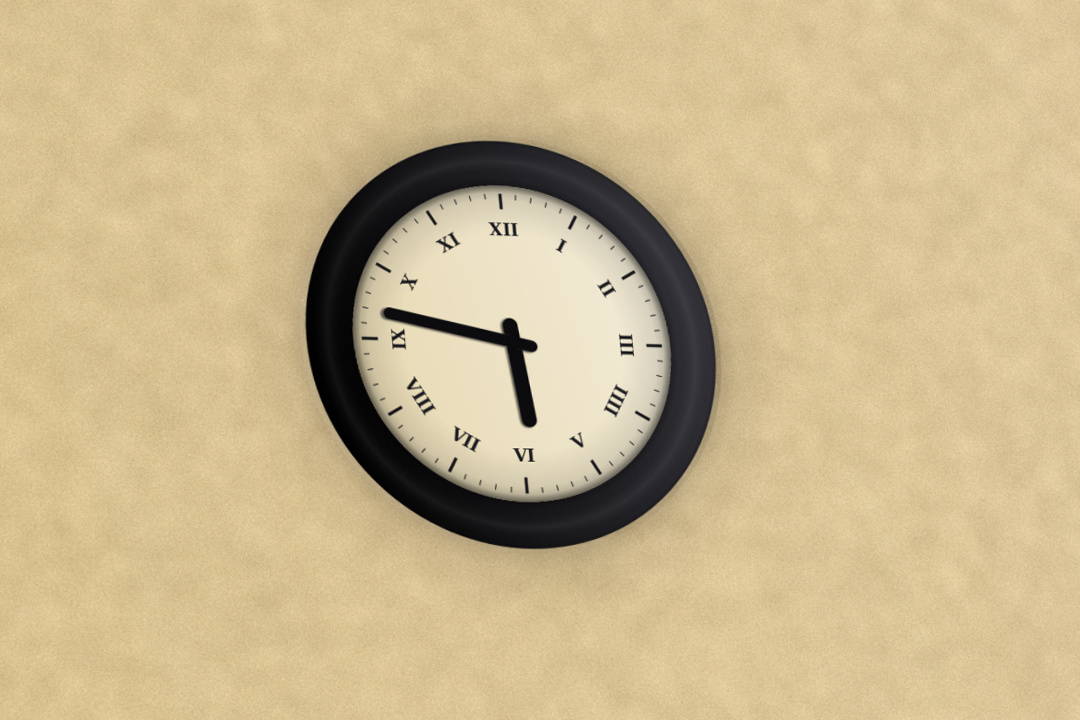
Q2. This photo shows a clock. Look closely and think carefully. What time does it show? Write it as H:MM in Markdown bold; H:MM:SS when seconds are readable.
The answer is **5:47**
